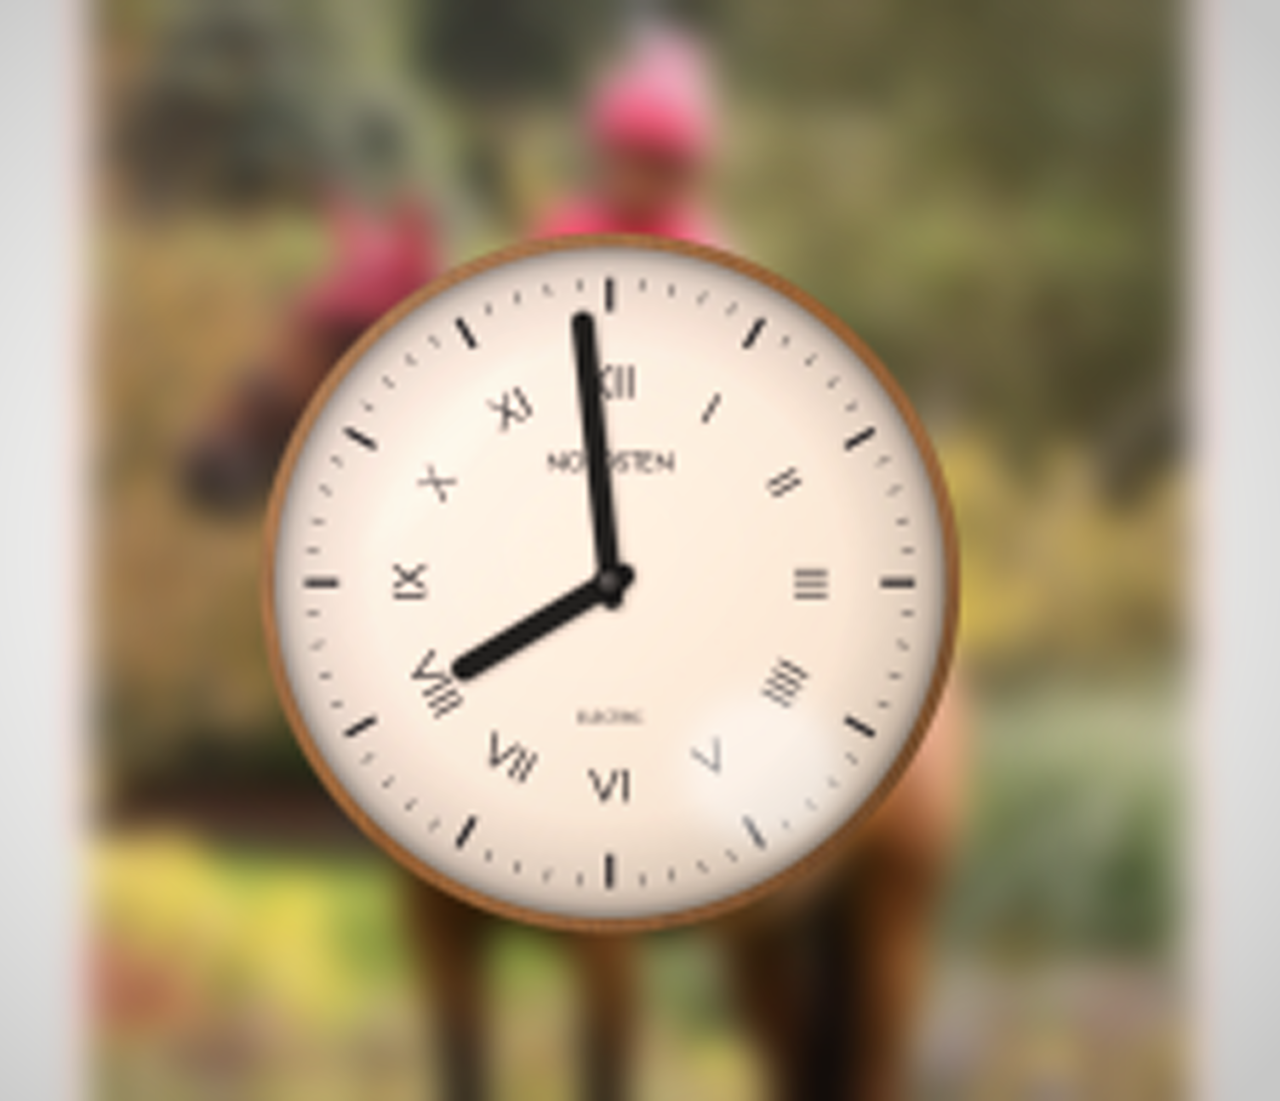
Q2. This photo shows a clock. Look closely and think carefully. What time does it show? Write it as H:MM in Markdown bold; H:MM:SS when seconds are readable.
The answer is **7:59**
